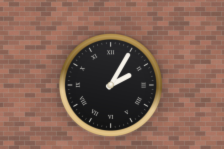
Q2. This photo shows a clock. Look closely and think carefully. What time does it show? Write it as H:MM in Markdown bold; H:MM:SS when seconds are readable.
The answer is **2:05**
